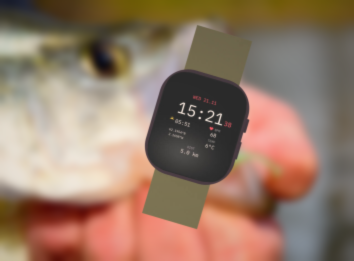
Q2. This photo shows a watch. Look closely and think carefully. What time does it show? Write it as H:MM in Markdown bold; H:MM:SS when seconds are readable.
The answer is **15:21**
